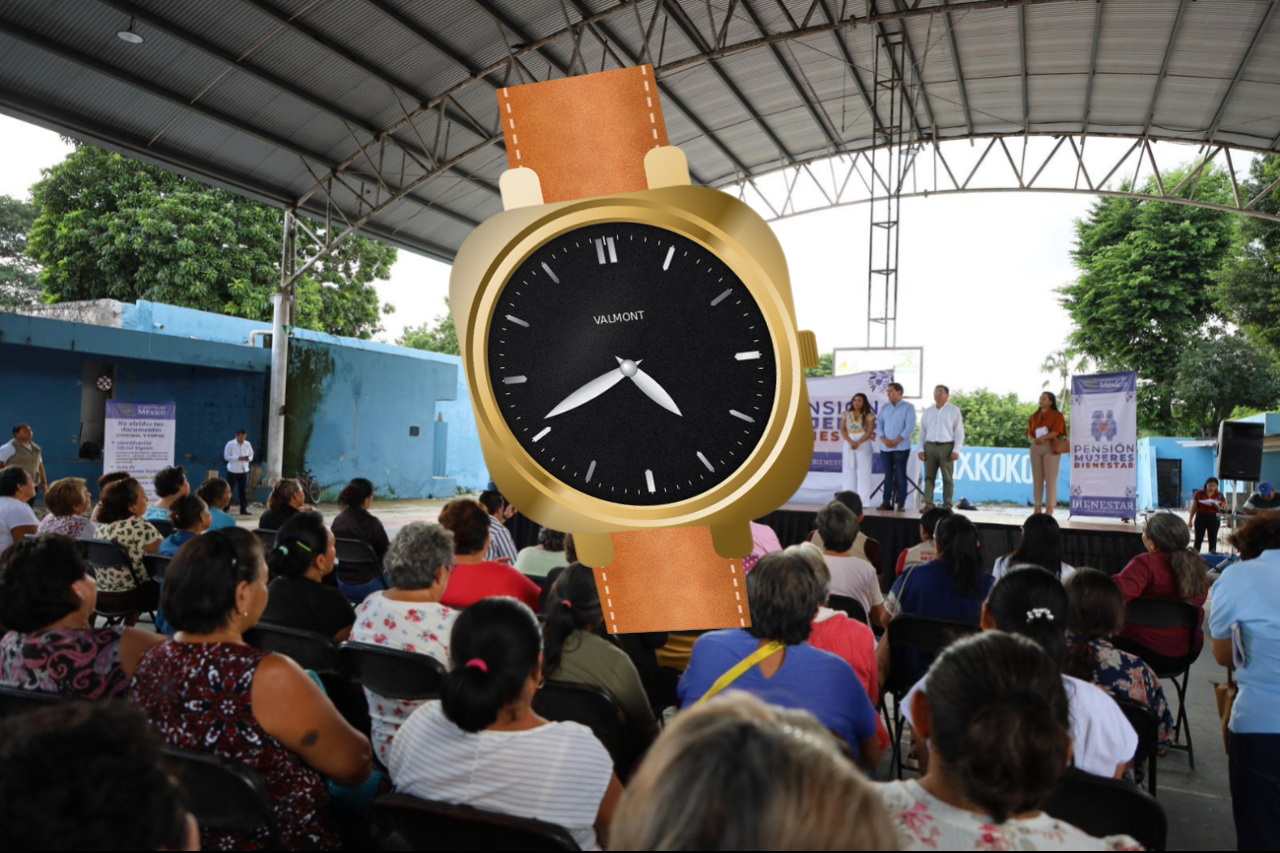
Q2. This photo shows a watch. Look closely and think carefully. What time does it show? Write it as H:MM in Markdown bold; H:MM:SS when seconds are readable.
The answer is **4:41**
